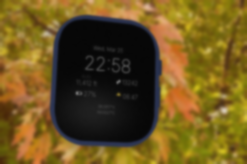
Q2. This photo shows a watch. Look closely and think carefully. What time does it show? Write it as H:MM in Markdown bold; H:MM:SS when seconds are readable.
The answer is **22:58**
